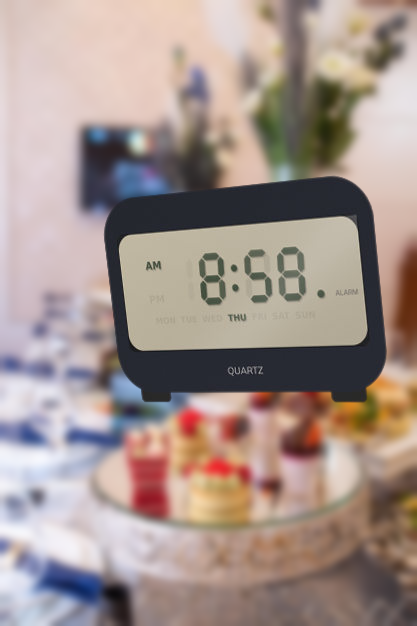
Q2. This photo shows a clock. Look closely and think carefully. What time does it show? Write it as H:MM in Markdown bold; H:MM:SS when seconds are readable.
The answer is **8:58**
